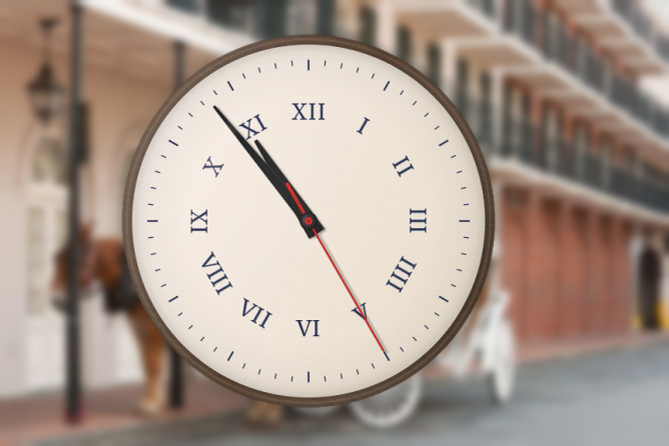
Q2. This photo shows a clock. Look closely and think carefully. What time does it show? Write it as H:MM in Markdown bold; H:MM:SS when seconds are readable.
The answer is **10:53:25**
